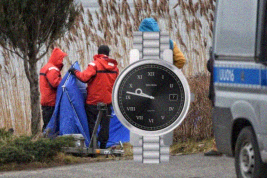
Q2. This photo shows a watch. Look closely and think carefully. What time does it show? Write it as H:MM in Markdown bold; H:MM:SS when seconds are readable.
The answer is **9:47**
